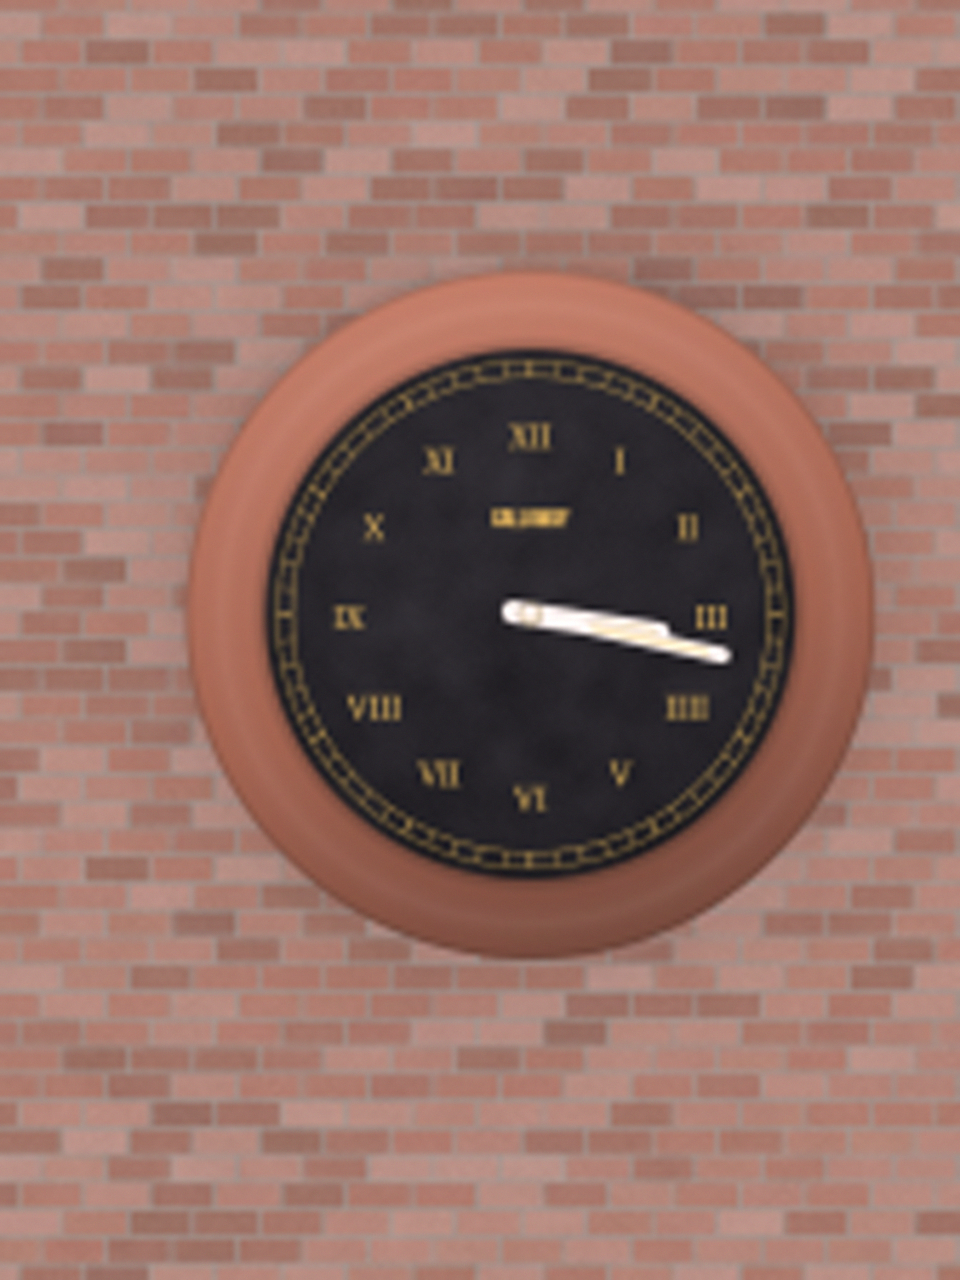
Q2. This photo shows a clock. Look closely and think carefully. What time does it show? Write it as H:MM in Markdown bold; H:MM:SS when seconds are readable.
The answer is **3:17**
